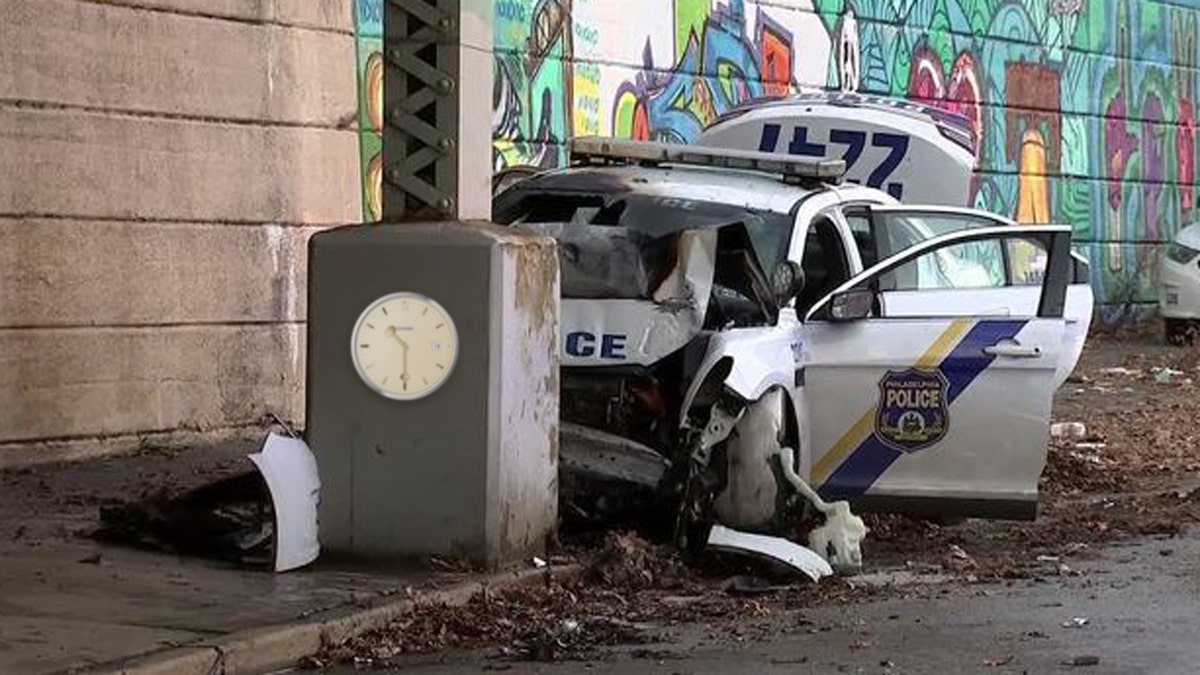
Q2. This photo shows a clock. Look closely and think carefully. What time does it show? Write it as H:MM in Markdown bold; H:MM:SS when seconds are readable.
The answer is **10:30**
